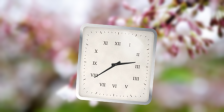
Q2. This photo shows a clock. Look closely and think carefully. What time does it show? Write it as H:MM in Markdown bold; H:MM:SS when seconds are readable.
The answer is **2:39**
